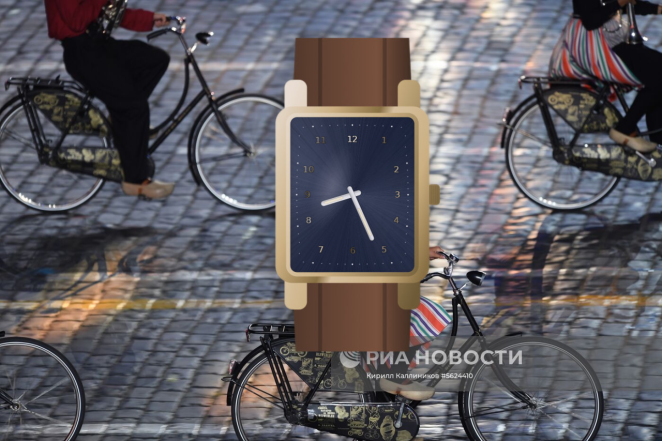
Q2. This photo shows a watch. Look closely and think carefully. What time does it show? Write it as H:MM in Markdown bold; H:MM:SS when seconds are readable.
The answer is **8:26**
